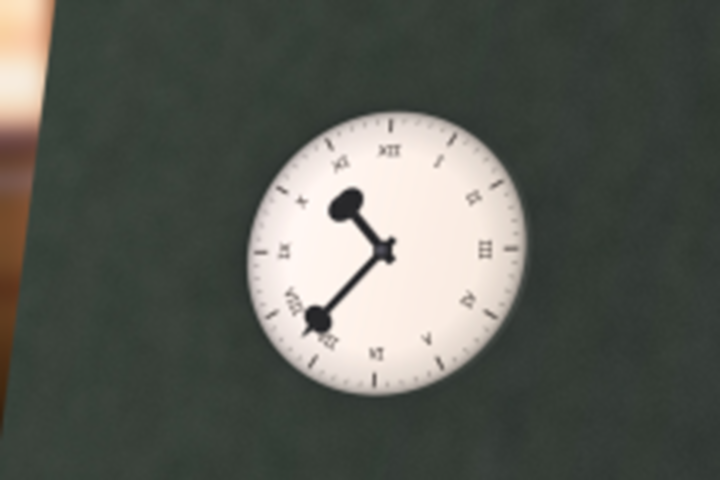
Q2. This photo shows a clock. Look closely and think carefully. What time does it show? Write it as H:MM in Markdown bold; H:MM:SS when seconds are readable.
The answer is **10:37**
